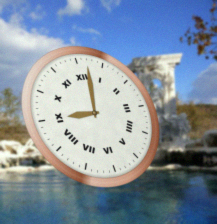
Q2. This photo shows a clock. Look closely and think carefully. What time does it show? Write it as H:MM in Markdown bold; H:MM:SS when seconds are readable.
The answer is **9:02**
